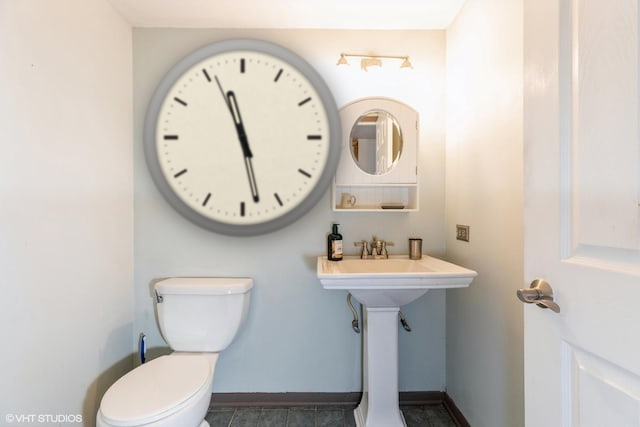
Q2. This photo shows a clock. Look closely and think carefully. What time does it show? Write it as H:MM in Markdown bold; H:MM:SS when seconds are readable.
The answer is **11:27:56**
